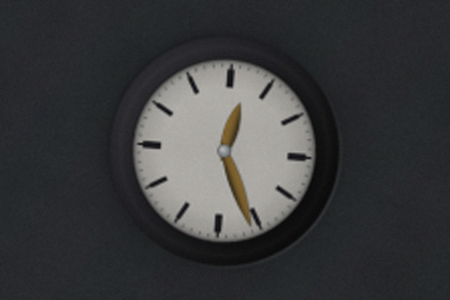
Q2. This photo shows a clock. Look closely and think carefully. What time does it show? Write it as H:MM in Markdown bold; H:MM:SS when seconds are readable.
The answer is **12:26**
